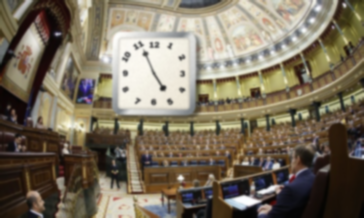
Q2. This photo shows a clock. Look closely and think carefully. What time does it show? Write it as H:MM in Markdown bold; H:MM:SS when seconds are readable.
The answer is **4:56**
